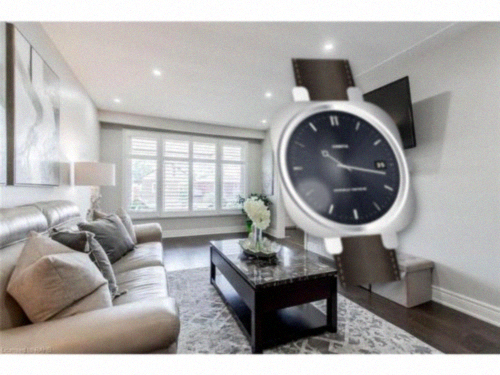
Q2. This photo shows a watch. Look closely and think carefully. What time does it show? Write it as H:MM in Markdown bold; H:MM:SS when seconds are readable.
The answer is **10:17**
